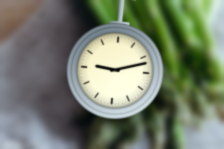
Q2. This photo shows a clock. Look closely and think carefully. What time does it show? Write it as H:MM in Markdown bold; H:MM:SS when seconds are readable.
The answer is **9:12**
